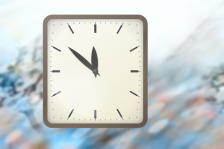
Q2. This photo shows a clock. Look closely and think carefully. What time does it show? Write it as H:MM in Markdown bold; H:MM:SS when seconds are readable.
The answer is **11:52**
